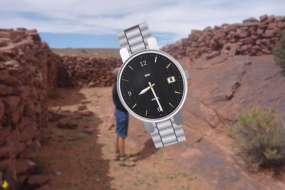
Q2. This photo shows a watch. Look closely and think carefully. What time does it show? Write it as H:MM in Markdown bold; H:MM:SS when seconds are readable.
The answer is **8:29**
